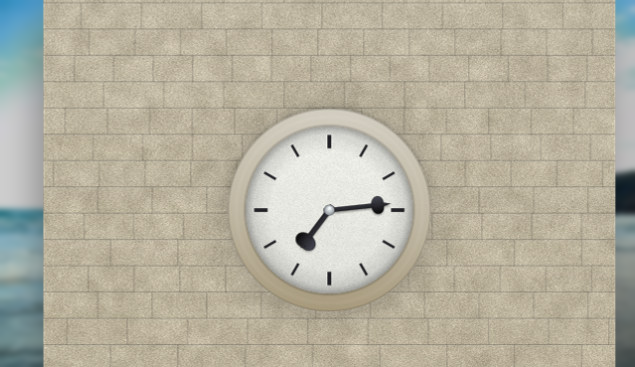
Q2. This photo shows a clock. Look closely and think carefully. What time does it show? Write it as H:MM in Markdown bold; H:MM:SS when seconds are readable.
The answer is **7:14**
